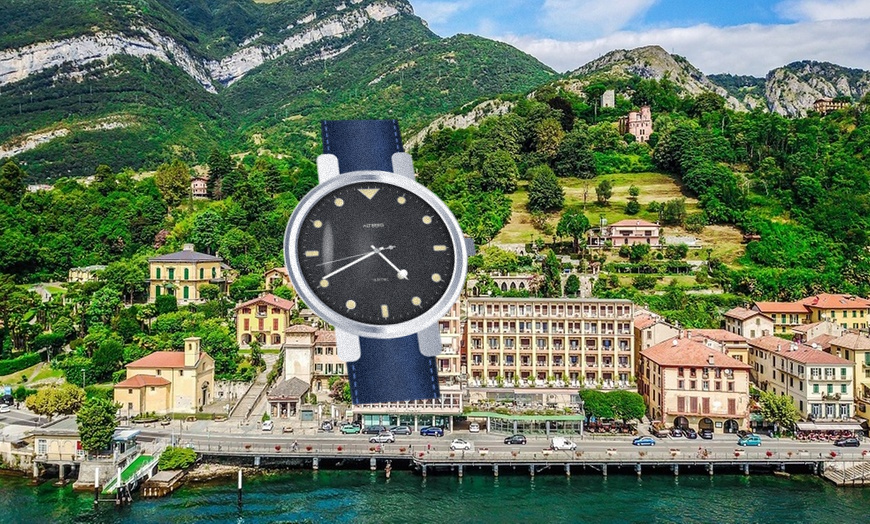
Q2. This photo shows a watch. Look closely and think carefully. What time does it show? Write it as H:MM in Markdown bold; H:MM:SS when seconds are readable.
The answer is **4:40:43**
